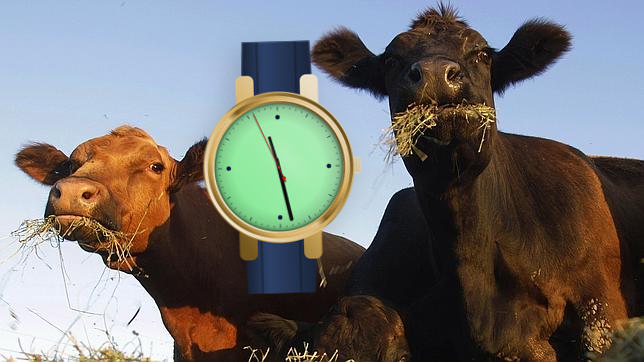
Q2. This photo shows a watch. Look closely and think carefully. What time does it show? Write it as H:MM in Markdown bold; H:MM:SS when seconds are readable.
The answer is **11:27:56**
